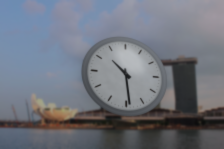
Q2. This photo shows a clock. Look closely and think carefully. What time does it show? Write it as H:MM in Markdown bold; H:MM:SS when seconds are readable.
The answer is **10:29**
